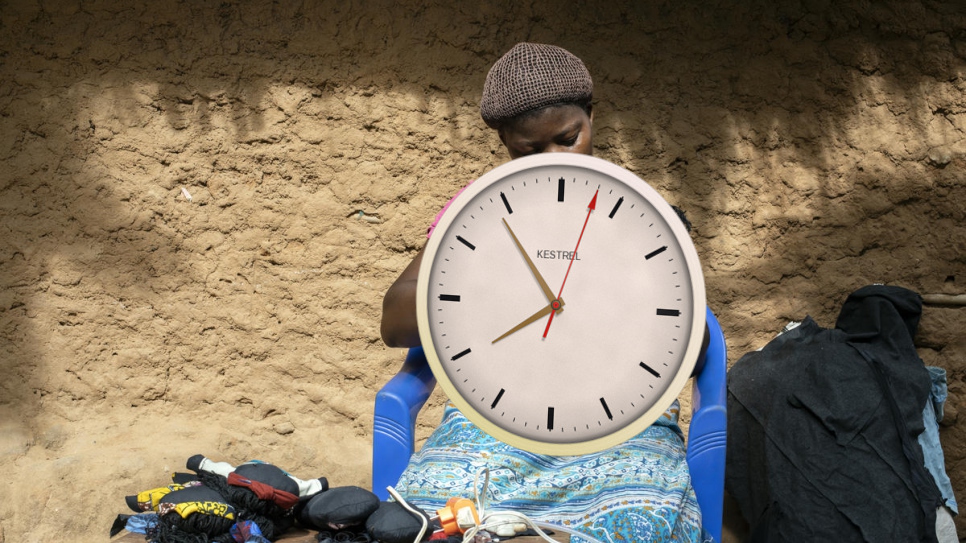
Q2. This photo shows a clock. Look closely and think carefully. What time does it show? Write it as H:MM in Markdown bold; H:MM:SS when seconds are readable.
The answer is **7:54:03**
